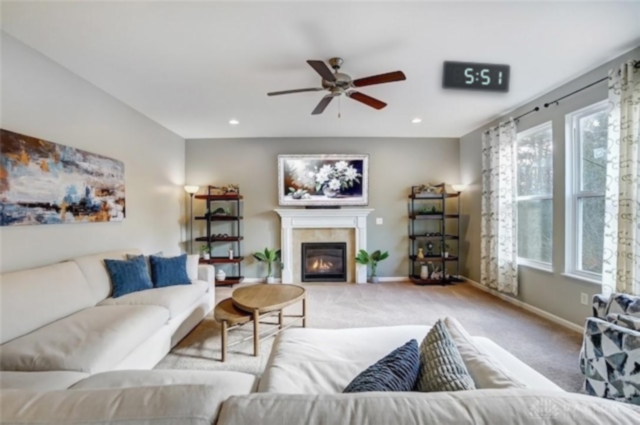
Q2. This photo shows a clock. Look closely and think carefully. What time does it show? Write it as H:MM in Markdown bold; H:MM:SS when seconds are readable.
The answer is **5:51**
